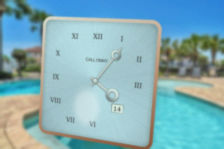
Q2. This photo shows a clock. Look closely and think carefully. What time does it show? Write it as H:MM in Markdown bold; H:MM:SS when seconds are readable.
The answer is **4:06**
